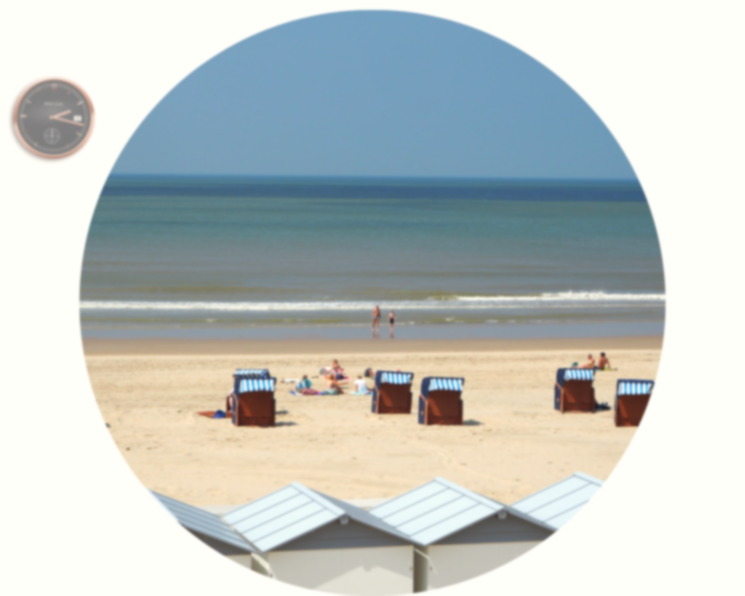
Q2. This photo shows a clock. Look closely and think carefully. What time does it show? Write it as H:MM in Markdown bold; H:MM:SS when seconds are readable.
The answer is **2:17**
